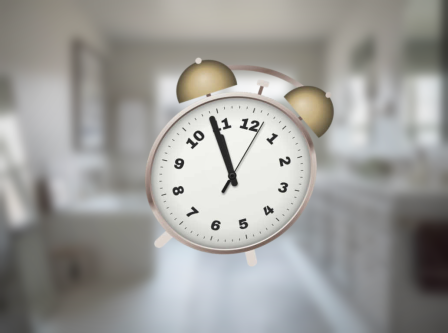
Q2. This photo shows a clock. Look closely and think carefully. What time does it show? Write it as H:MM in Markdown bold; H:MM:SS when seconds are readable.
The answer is **10:54:02**
